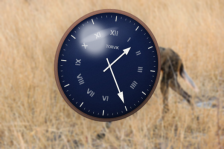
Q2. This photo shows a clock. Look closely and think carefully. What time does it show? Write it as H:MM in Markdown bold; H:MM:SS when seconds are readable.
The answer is **1:25**
